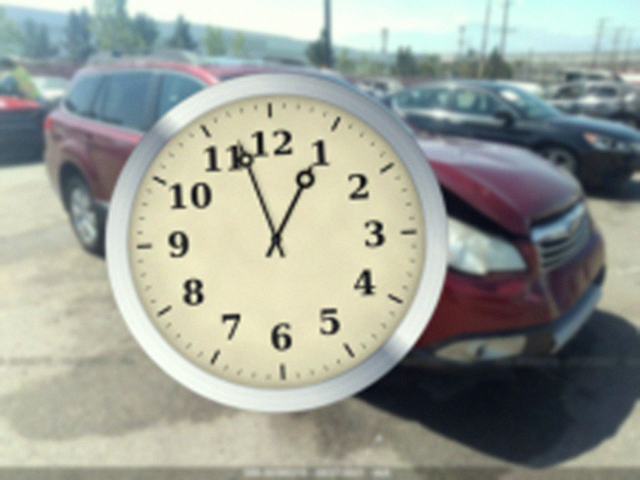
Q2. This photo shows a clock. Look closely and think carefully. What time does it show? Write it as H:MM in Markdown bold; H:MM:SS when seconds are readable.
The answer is **12:57**
